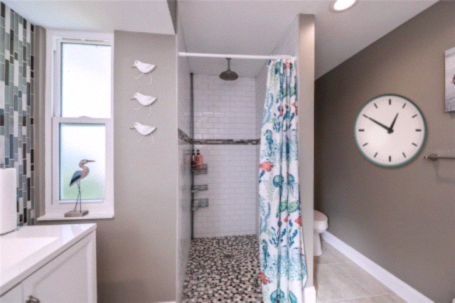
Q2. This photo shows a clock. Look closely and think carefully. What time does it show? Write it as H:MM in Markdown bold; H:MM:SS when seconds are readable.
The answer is **12:50**
